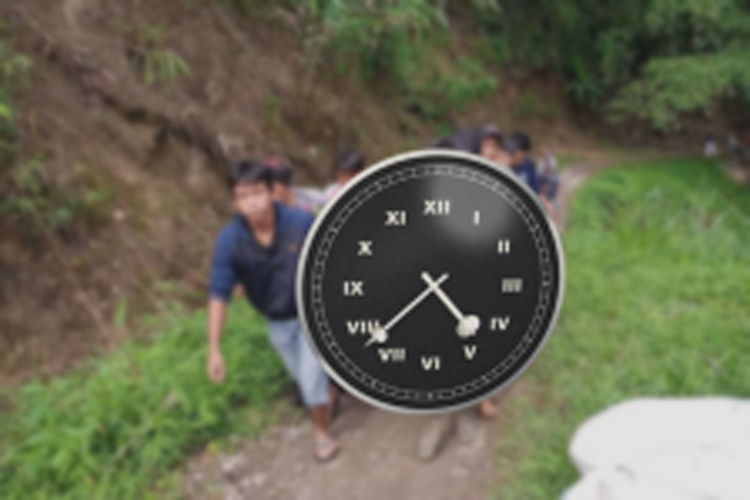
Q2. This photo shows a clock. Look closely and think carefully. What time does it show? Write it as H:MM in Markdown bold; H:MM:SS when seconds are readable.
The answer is **4:38**
